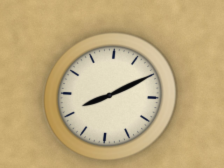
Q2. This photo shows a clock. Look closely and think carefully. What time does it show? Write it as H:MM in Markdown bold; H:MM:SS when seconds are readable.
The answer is **8:10**
